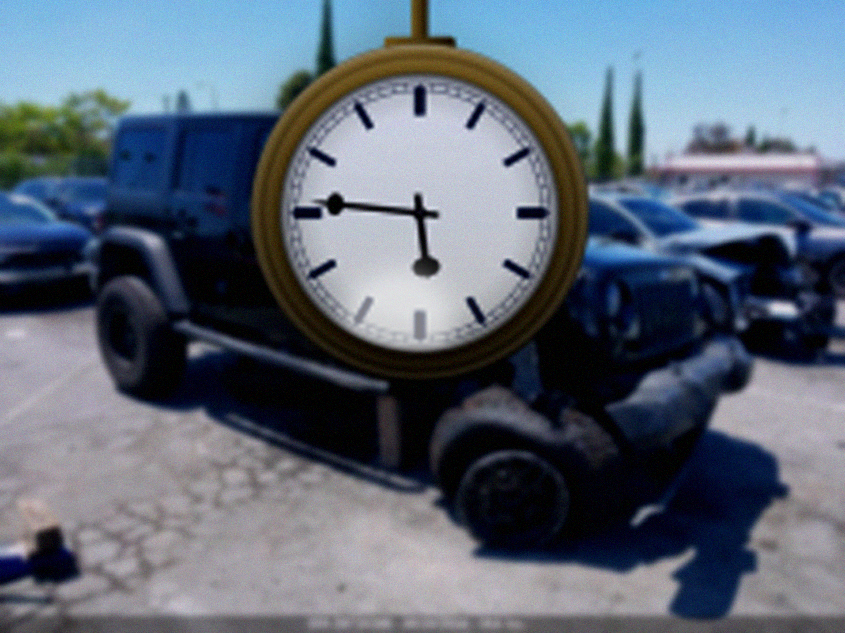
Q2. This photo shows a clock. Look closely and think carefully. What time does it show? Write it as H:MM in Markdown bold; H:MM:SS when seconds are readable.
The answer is **5:46**
